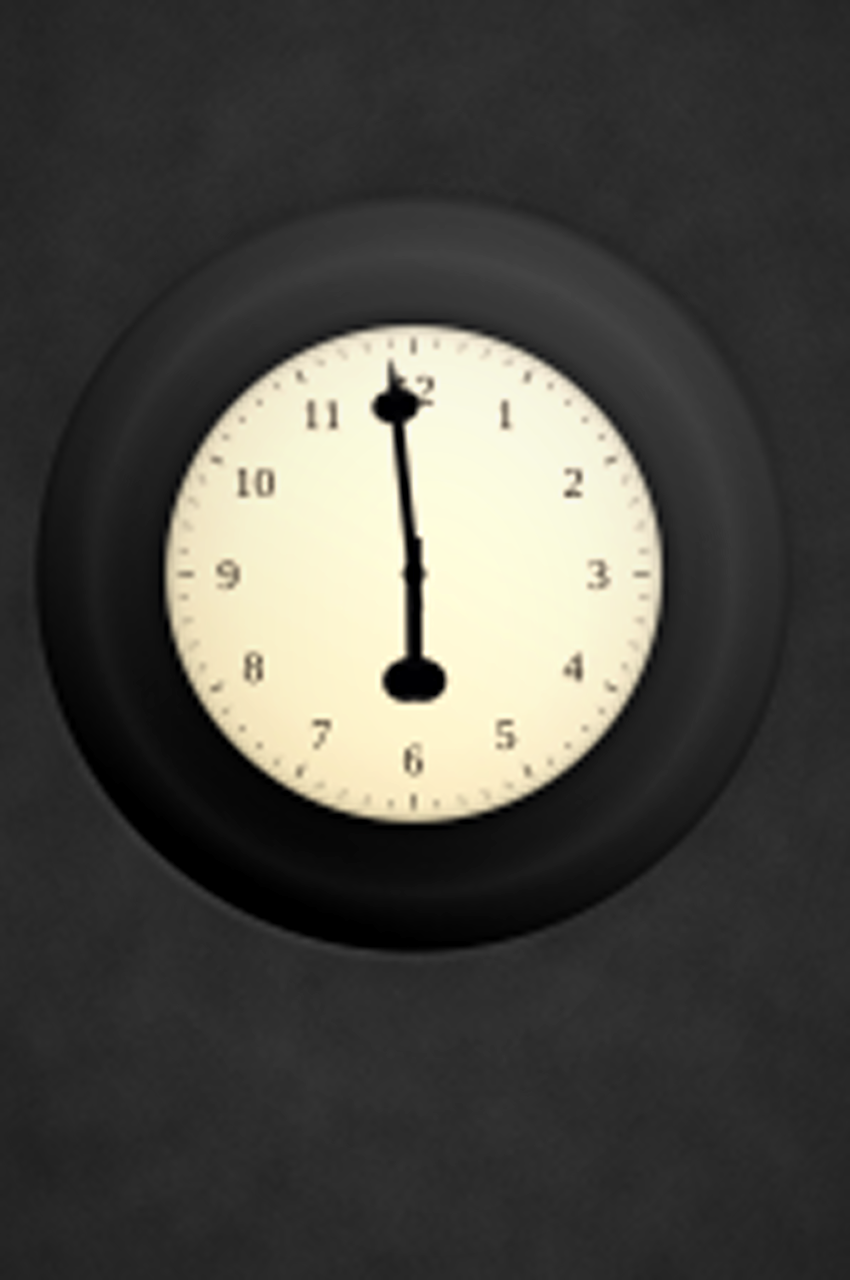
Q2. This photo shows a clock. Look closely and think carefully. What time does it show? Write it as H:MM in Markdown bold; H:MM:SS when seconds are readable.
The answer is **5:59**
